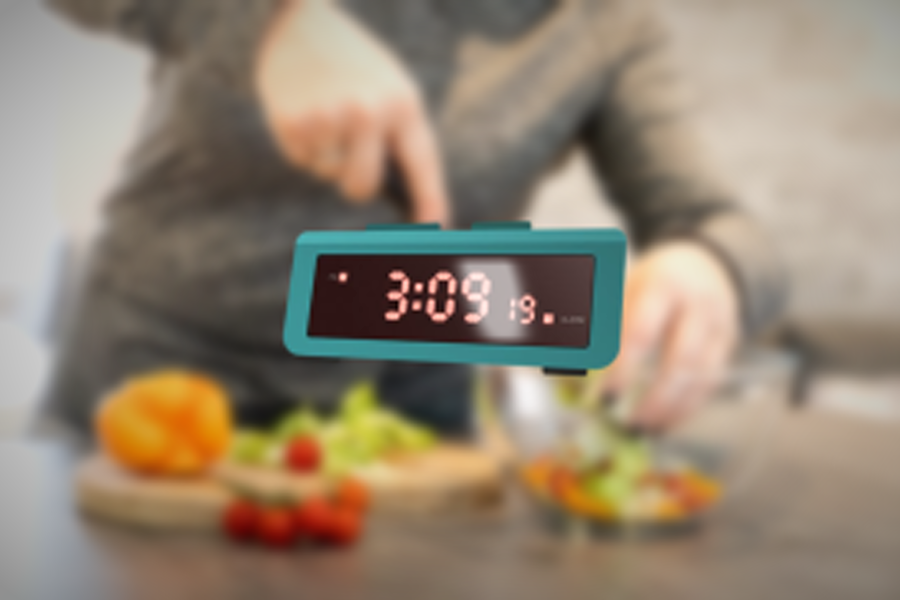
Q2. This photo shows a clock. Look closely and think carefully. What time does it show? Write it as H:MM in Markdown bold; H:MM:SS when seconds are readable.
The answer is **3:09:19**
